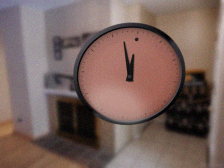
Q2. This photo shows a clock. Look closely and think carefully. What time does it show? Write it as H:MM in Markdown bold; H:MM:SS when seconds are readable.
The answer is **11:57**
